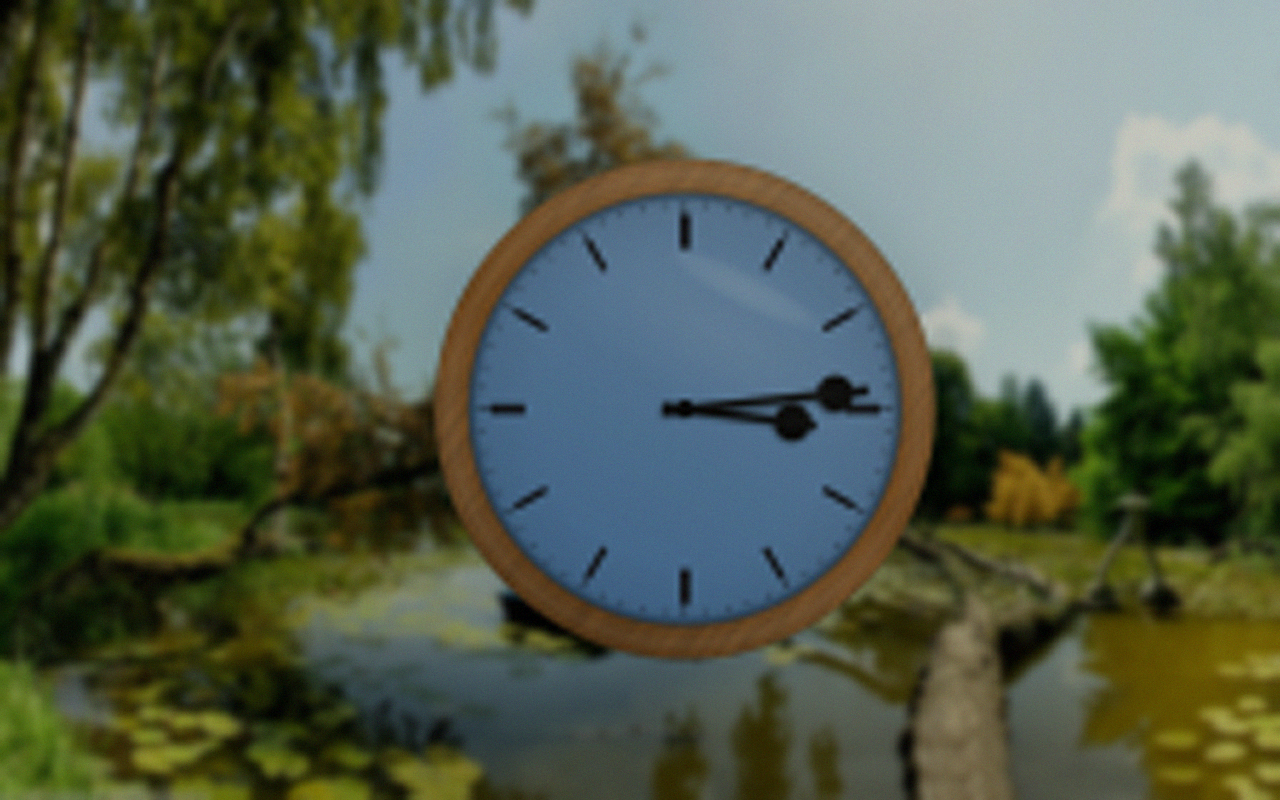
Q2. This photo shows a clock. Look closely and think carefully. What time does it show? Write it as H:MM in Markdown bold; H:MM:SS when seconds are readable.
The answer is **3:14**
